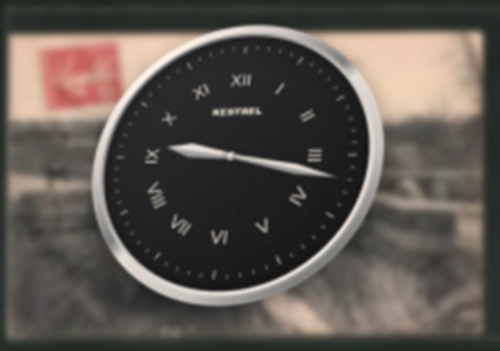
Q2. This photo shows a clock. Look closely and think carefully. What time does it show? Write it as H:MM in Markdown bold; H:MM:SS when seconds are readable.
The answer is **9:17**
